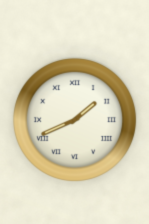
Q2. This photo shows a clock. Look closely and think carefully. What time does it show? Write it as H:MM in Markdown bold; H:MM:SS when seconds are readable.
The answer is **1:41**
